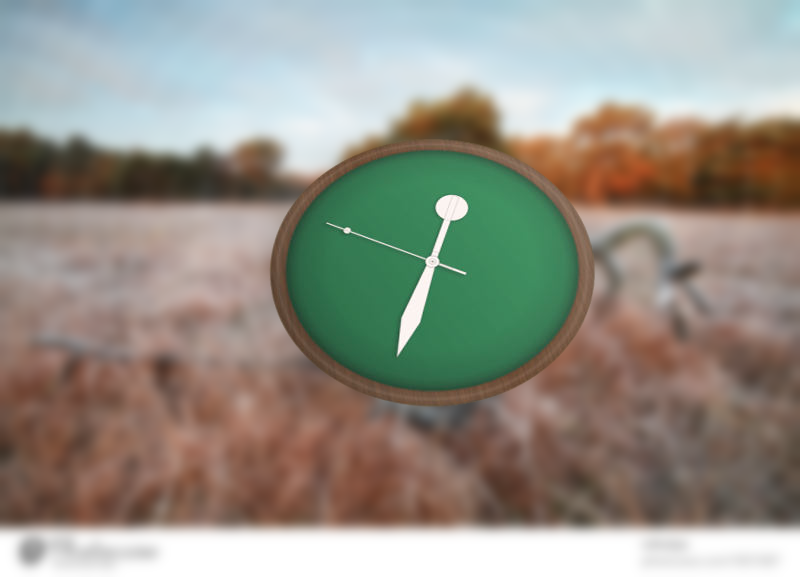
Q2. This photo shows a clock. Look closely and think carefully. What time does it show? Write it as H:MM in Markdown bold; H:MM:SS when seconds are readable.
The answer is **12:32:49**
